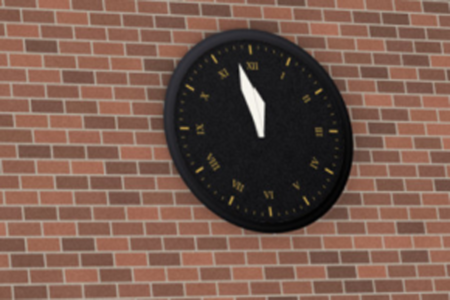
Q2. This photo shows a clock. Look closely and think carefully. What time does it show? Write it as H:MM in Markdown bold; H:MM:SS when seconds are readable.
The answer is **11:58**
